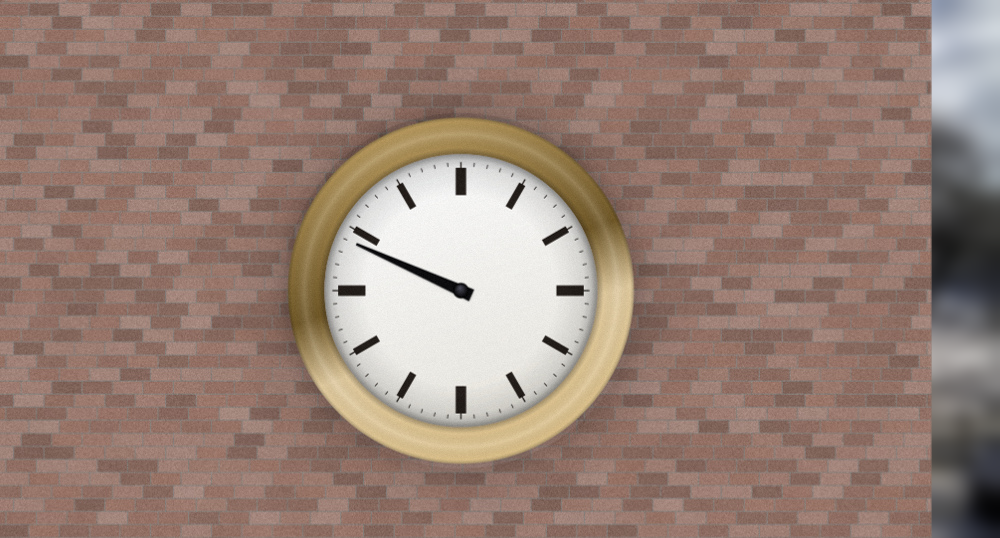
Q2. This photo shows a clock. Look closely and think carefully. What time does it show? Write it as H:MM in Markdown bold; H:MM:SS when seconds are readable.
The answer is **9:49**
